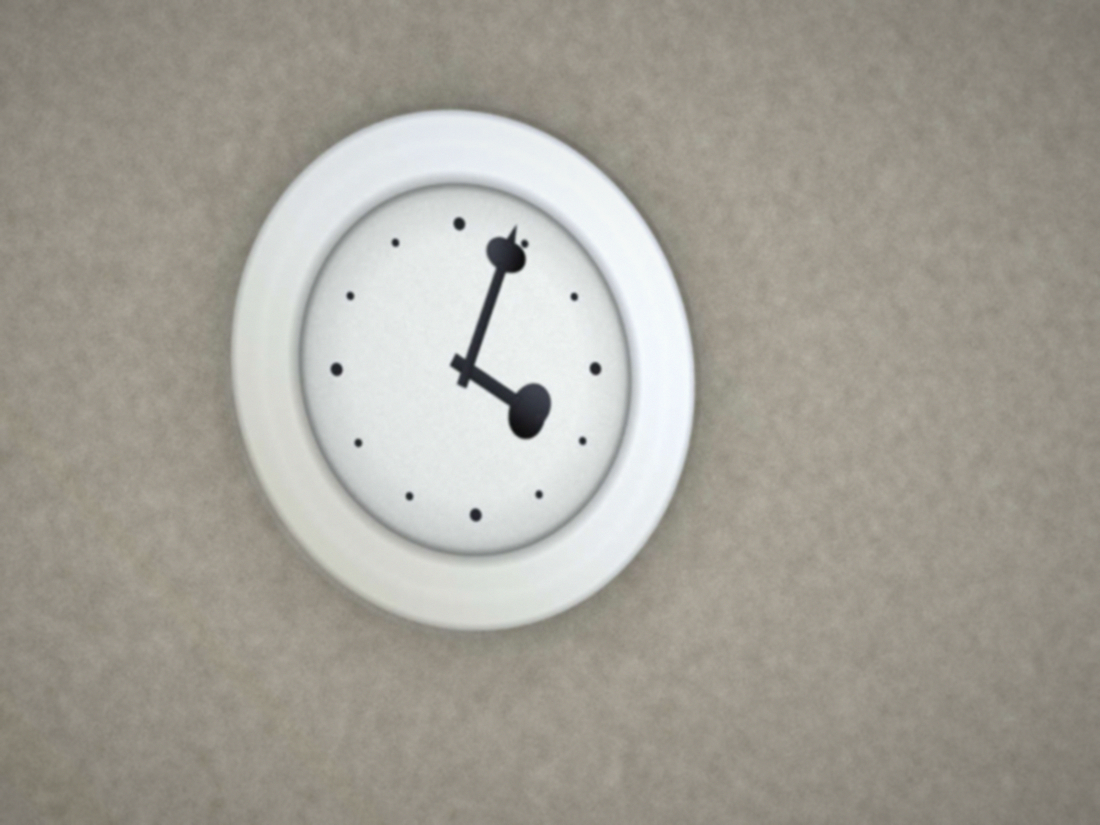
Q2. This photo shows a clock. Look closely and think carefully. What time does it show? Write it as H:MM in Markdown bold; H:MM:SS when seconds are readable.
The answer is **4:04**
